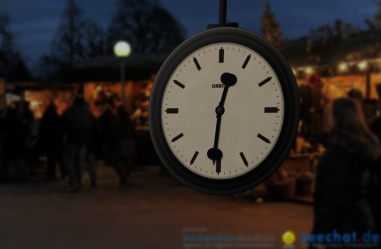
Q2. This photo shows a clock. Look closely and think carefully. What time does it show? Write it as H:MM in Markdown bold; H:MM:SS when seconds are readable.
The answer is **12:31**
